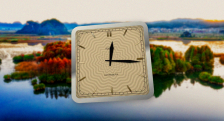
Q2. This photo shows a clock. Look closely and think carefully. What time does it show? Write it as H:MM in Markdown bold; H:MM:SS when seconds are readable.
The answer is **12:16**
